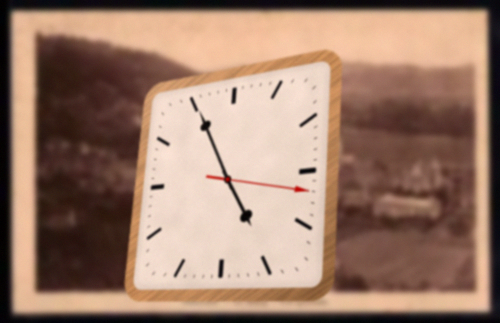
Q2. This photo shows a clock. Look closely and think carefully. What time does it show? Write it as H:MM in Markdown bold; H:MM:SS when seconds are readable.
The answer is **4:55:17**
